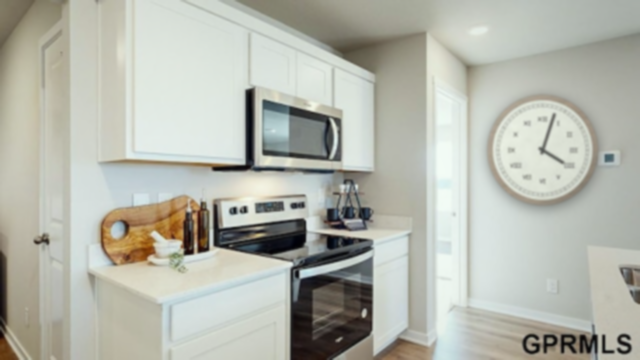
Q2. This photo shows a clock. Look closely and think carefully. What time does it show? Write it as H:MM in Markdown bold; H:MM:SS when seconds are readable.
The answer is **4:03**
